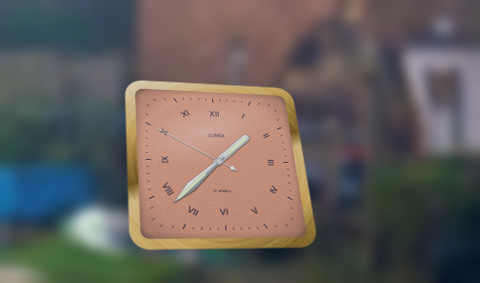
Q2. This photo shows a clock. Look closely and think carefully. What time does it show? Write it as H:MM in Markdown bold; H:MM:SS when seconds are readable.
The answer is **1:37:50**
